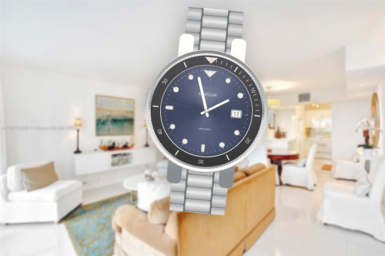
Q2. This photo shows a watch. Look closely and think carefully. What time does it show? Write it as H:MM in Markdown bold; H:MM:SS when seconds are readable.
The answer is **1:57**
